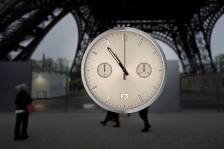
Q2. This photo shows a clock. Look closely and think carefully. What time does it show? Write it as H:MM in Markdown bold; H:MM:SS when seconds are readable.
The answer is **10:54**
